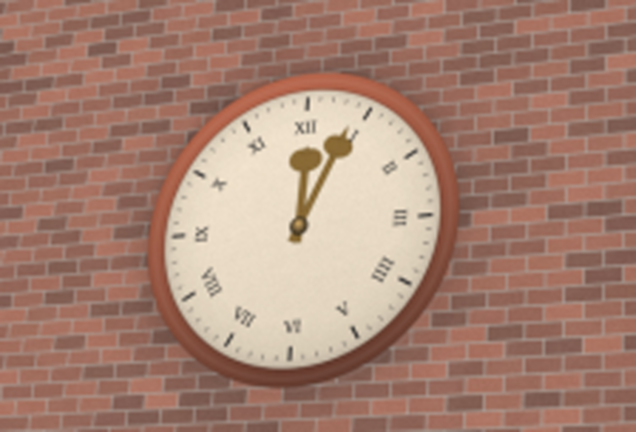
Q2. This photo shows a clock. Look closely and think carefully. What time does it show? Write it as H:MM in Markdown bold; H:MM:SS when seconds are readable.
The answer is **12:04**
